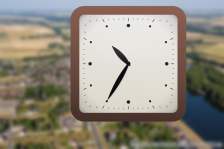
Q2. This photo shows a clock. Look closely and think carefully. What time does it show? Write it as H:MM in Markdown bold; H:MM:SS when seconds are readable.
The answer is **10:35**
